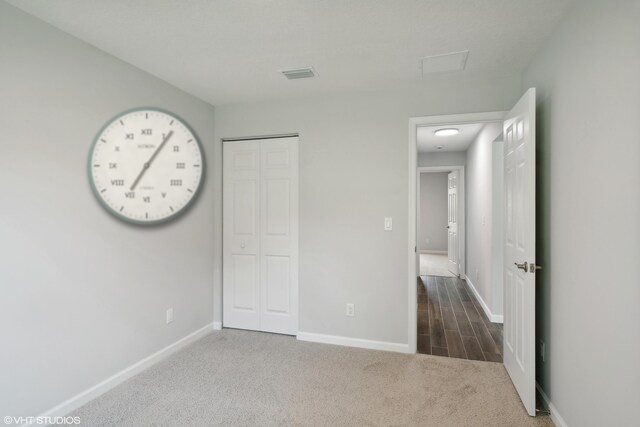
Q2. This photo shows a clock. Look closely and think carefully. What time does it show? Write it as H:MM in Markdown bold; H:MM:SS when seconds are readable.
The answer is **7:06**
